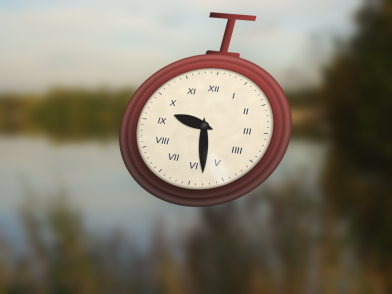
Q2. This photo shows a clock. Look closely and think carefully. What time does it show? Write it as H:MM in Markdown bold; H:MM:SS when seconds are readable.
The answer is **9:28**
